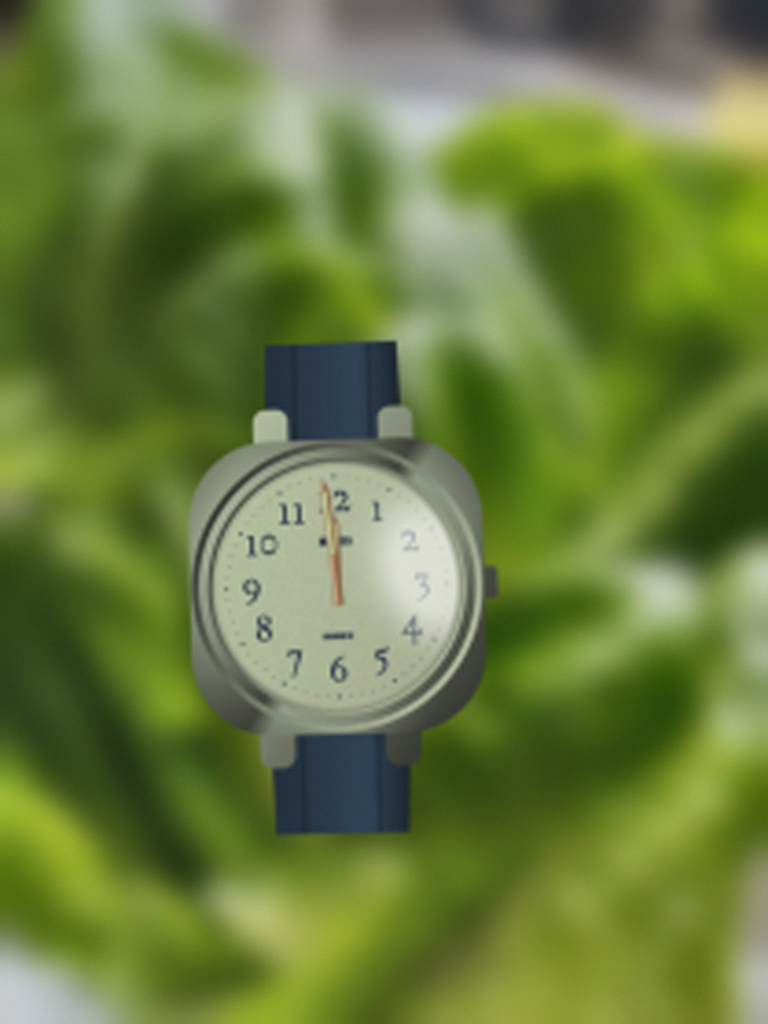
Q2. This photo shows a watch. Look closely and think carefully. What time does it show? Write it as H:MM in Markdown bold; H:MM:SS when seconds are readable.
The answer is **11:59**
